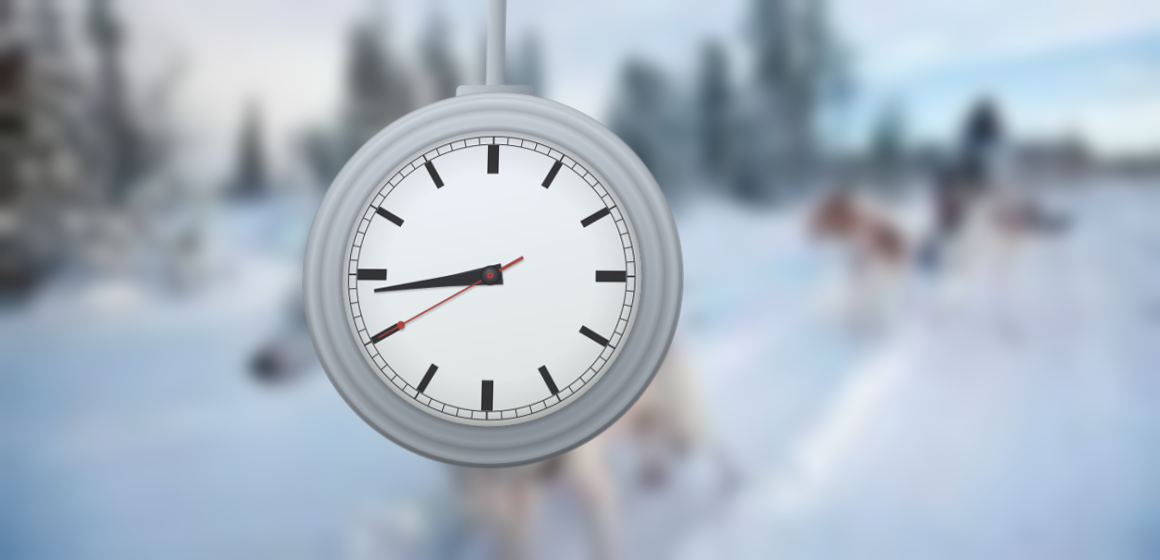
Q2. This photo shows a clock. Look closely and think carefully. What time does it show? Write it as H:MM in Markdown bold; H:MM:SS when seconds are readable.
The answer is **8:43:40**
